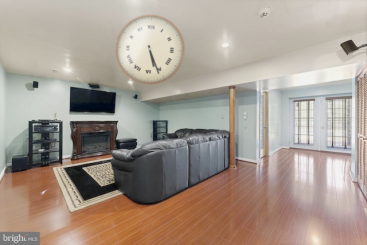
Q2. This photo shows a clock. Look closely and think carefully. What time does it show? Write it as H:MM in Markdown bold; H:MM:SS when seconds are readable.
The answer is **5:26**
